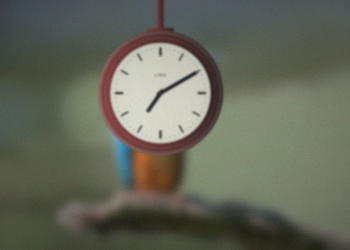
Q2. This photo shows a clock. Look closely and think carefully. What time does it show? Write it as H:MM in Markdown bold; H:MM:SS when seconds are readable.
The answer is **7:10**
